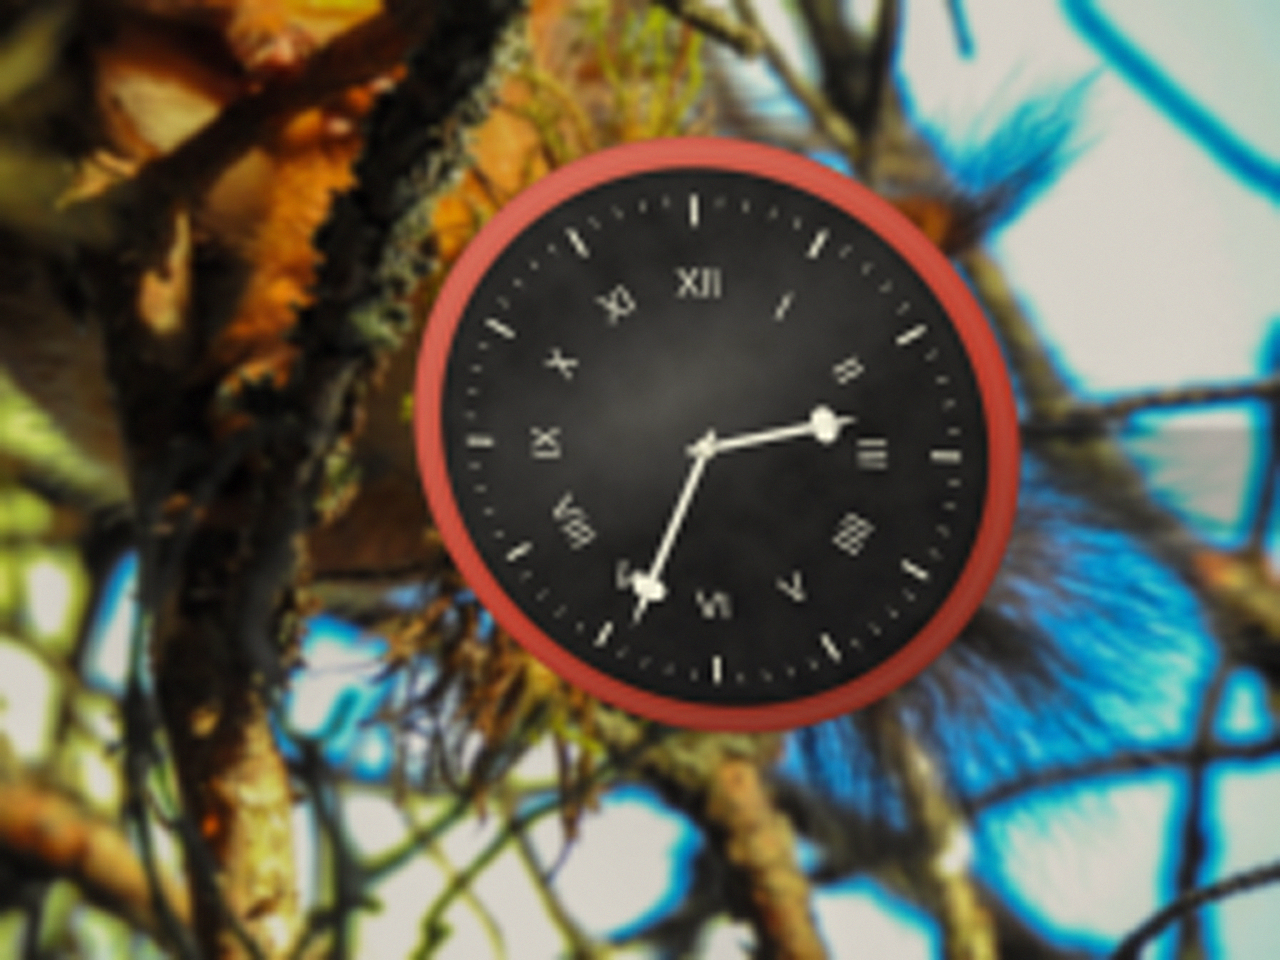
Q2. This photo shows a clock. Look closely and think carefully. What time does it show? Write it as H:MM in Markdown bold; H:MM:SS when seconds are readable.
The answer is **2:34**
